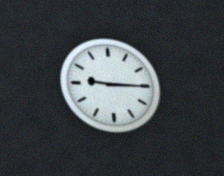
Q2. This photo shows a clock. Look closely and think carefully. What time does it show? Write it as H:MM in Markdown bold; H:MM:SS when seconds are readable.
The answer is **9:15**
